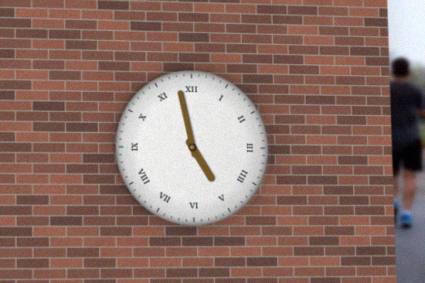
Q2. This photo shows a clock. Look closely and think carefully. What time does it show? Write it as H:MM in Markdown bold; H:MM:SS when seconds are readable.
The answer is **4:58**
